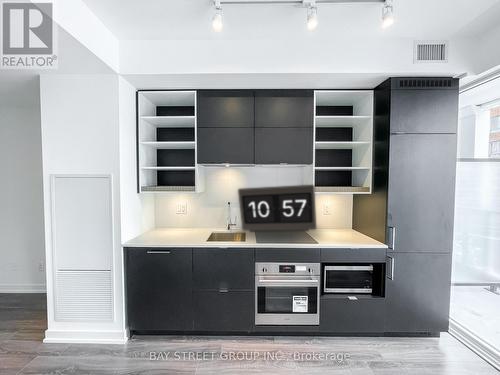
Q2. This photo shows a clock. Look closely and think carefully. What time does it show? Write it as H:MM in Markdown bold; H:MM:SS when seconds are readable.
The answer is **10:57**
